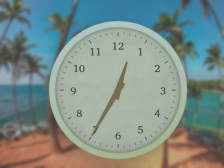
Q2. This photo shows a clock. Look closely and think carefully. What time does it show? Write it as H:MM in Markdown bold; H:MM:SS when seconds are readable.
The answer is **12:35**
